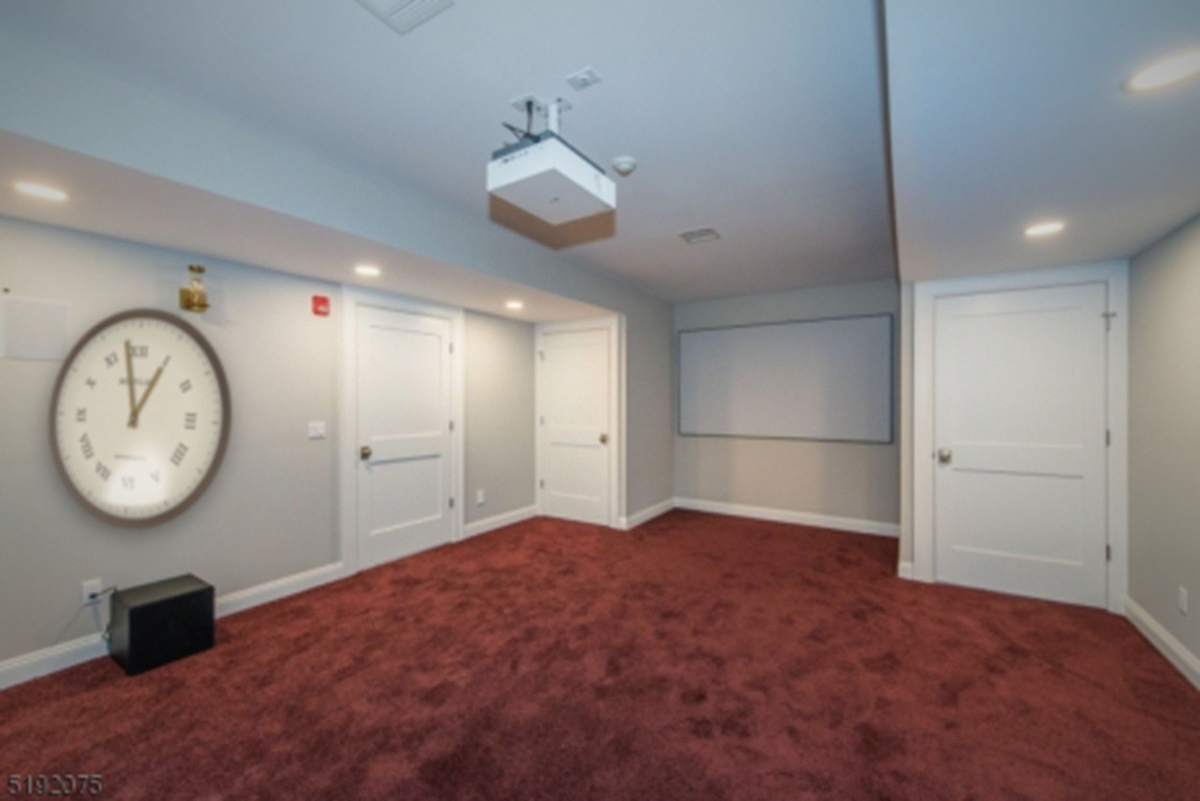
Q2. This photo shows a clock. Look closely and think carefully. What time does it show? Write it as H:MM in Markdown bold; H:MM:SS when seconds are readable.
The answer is **12:58**
